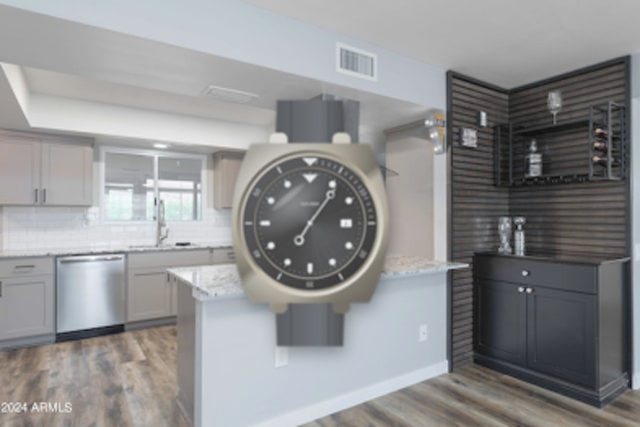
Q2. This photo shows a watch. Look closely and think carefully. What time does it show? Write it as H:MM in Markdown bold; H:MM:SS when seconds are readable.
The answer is **7:06**
